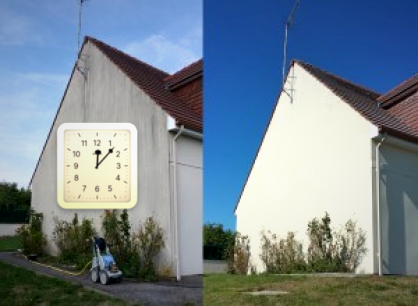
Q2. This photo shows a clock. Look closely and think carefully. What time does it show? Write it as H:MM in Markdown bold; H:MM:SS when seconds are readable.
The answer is **12:07**
